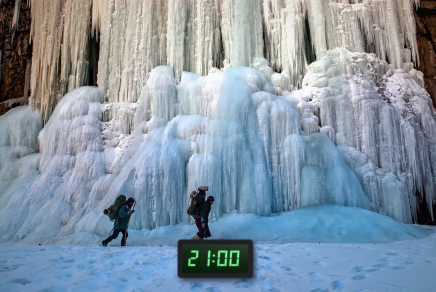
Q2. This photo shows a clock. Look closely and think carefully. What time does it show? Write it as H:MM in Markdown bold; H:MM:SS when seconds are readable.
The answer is **21:00**
